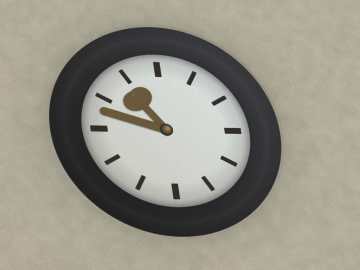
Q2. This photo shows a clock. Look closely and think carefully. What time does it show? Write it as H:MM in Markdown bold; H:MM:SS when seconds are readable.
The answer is **10:48**
